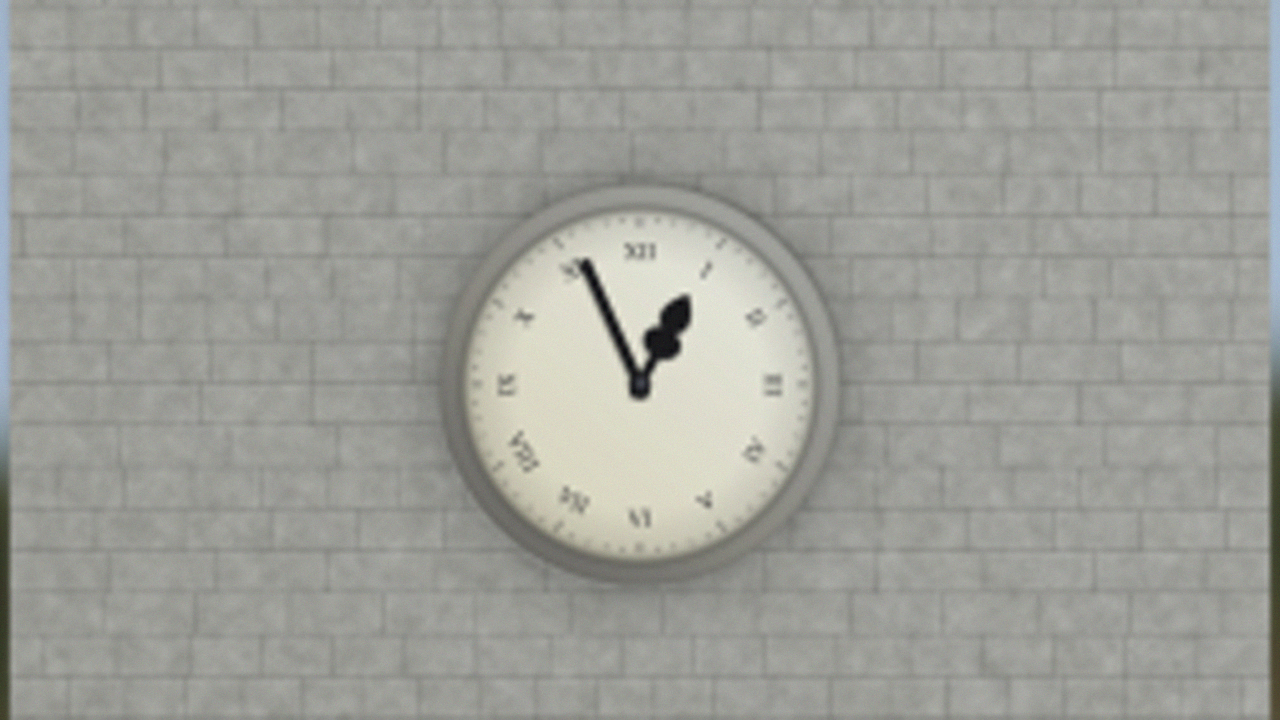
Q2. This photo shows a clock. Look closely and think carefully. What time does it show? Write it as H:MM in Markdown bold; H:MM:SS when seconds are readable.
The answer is **12:56**
